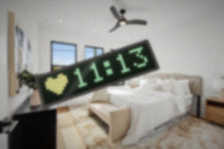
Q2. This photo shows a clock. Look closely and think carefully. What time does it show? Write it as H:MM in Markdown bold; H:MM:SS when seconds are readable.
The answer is **11:13**
